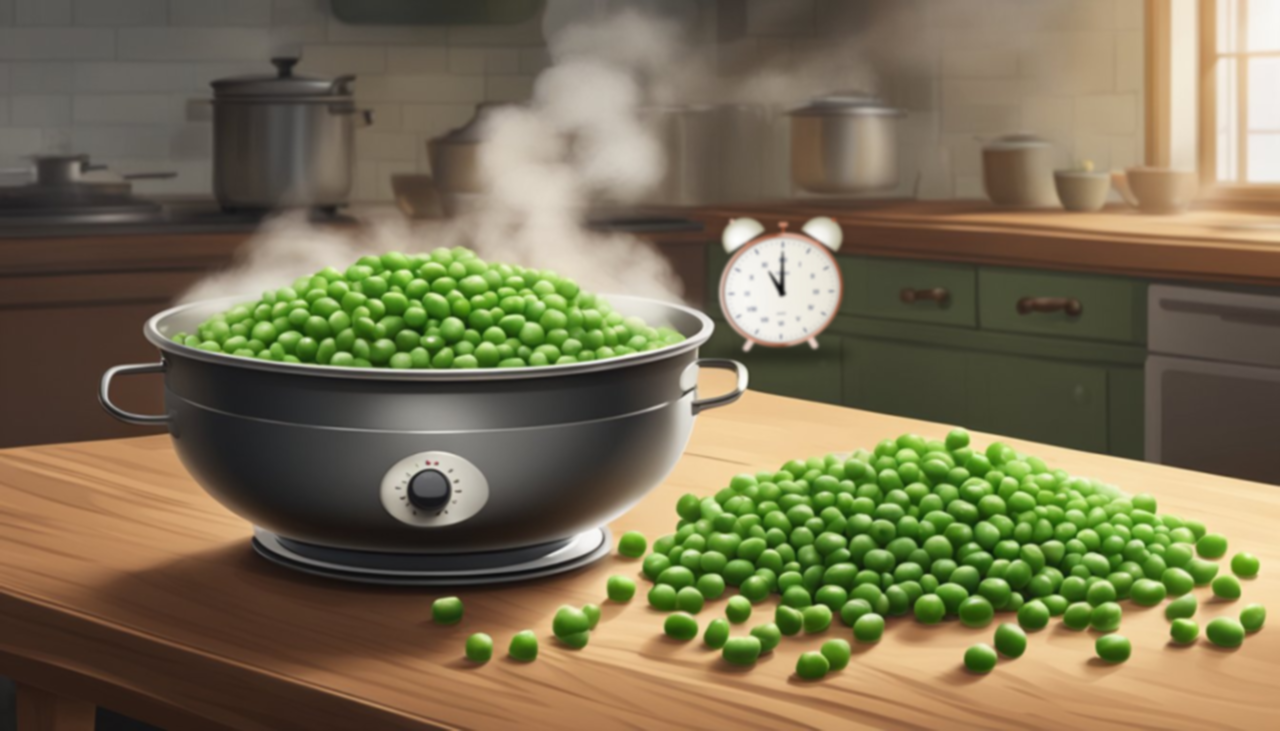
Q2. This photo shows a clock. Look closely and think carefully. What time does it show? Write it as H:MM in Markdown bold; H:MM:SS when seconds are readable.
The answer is **11:00**
